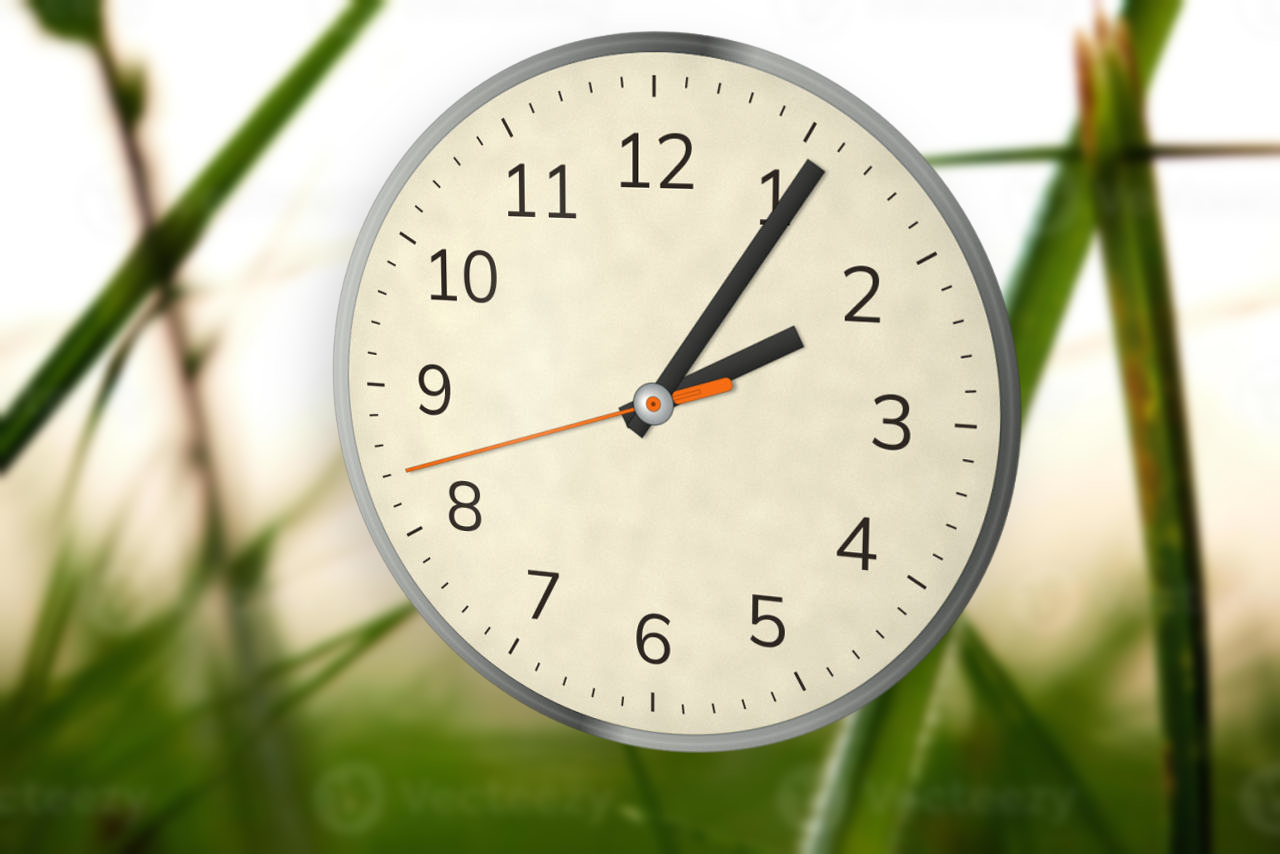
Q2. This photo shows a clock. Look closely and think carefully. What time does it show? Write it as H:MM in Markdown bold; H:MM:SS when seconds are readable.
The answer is **2:05:42**
